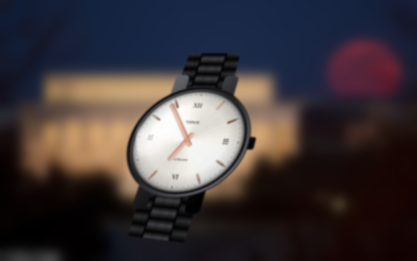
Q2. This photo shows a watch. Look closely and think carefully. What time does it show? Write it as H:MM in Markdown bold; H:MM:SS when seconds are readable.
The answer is **6:54**
